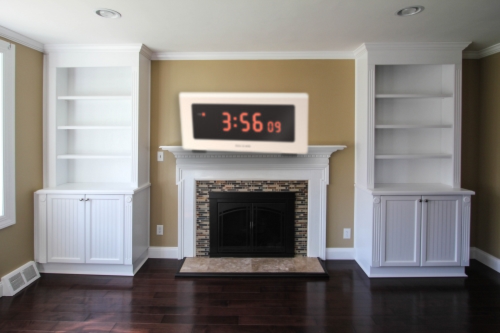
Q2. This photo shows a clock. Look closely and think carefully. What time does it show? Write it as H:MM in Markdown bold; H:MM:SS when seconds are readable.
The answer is **3:56:09**
